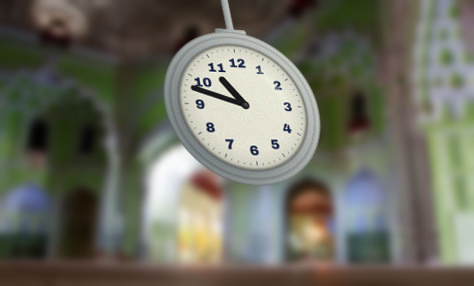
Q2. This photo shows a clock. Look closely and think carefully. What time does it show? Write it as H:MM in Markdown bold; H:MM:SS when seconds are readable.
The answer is **10:48**
